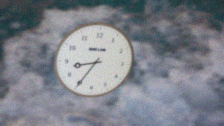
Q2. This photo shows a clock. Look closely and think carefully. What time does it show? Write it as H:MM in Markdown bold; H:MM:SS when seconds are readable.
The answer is **8:35**
